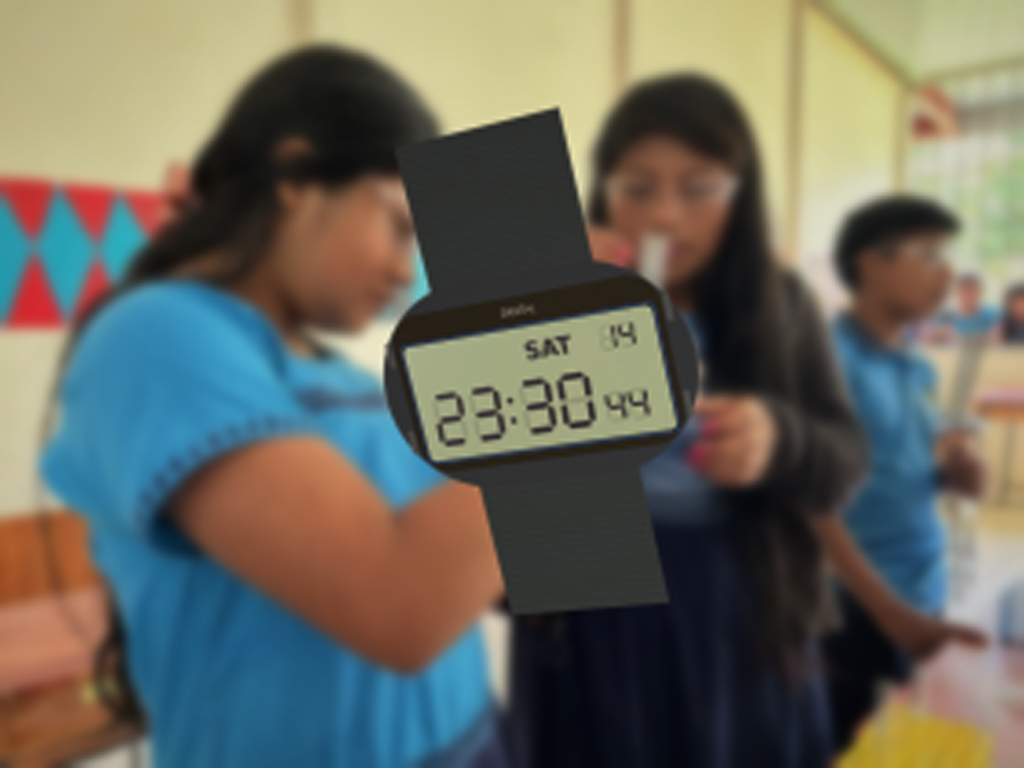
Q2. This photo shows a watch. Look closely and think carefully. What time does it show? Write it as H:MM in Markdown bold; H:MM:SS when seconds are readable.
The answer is **23:30:44**
